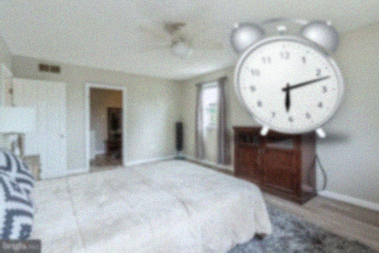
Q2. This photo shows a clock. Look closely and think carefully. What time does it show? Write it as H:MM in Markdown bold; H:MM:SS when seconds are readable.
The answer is **6:12**
